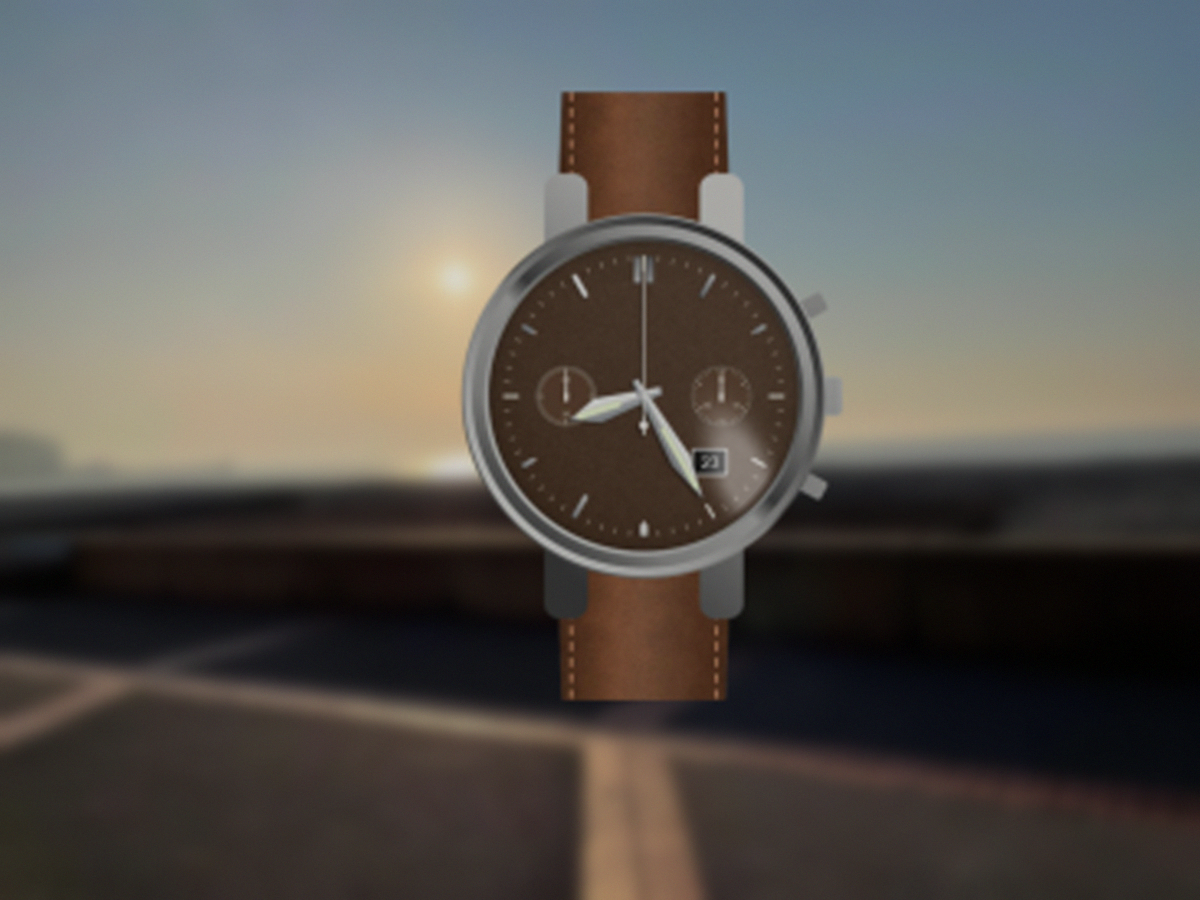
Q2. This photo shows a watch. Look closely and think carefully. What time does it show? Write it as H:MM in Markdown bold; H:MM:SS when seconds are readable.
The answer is **8:25**
